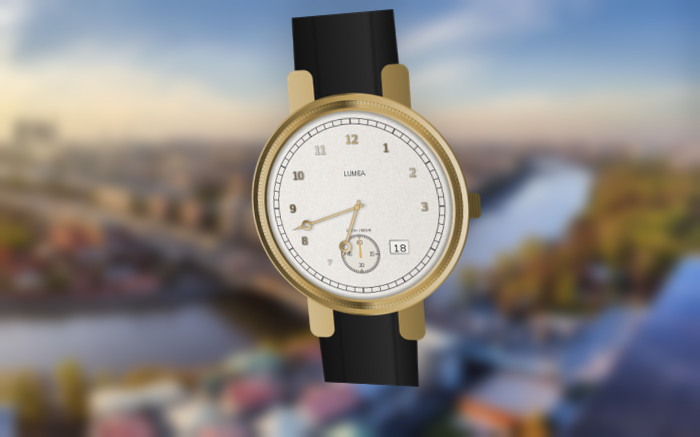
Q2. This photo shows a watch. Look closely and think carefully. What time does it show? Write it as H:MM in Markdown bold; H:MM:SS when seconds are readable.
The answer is **6:42**
